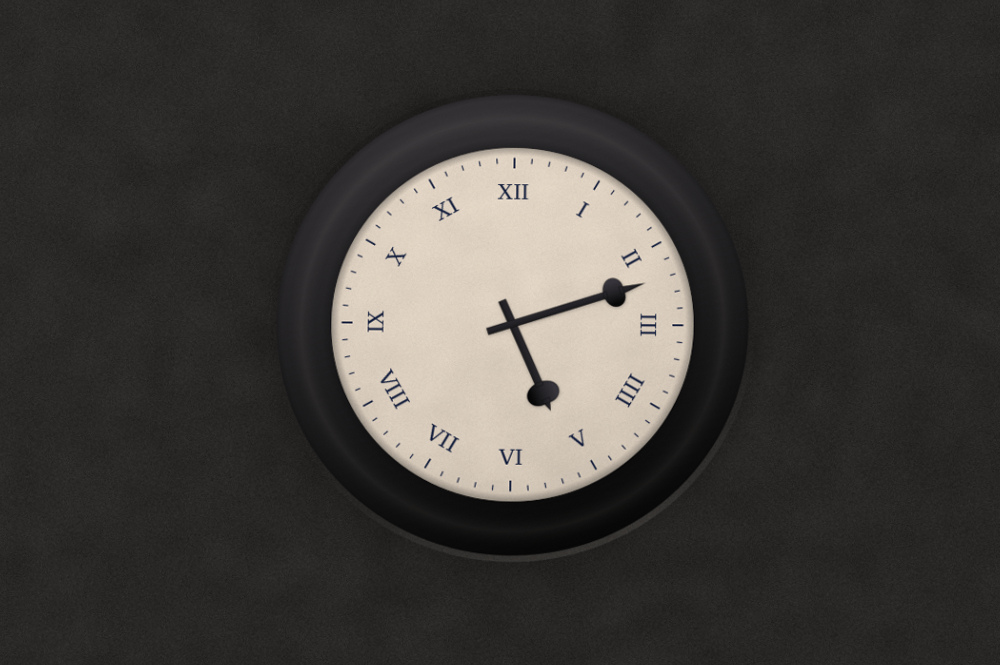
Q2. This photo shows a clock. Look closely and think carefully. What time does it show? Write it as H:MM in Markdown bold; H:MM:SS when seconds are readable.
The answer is **5:12**
